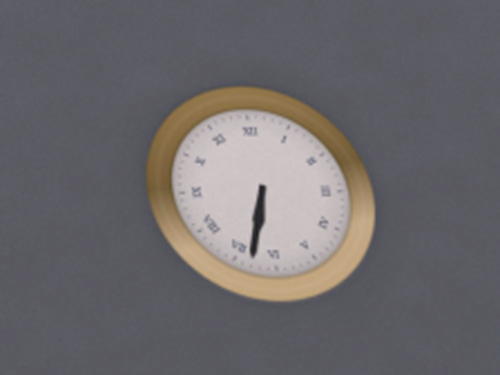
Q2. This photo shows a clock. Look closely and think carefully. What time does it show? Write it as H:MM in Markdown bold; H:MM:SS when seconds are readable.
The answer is **6:33**
